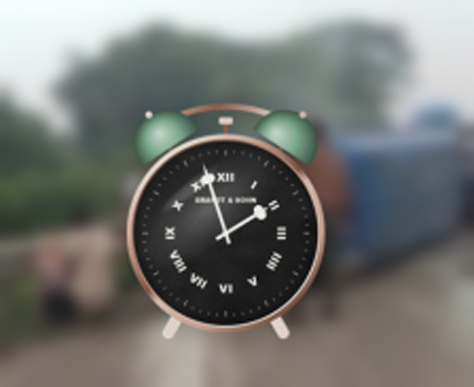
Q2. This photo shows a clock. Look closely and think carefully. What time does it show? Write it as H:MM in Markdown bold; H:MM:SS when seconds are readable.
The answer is **1:57**
